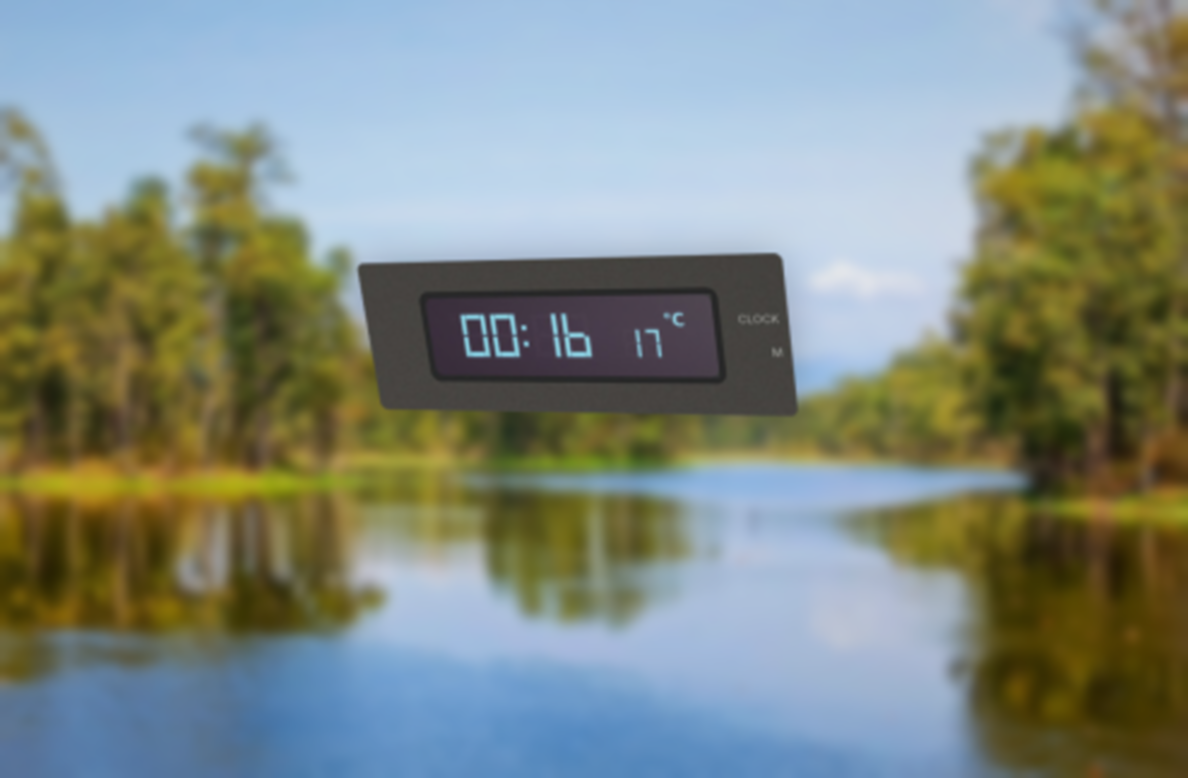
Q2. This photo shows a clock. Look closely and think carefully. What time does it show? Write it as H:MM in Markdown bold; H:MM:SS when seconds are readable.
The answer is **0:16**
